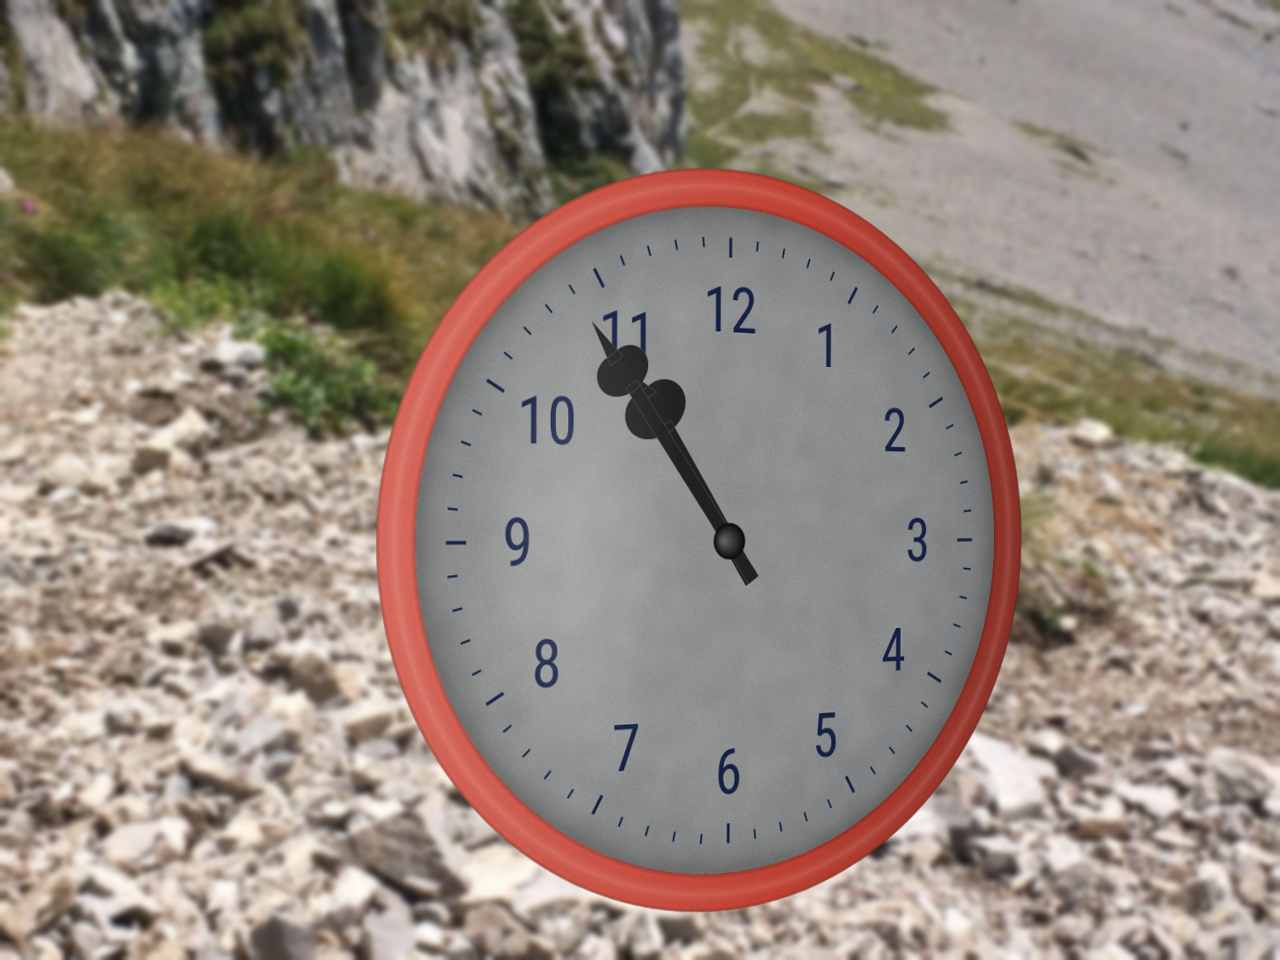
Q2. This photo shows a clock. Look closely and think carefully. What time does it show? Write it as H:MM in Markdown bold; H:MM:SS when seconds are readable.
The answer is **10:54**
